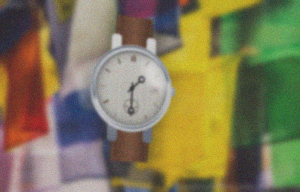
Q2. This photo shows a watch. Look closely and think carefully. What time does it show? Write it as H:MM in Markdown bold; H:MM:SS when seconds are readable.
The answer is **1:30**
